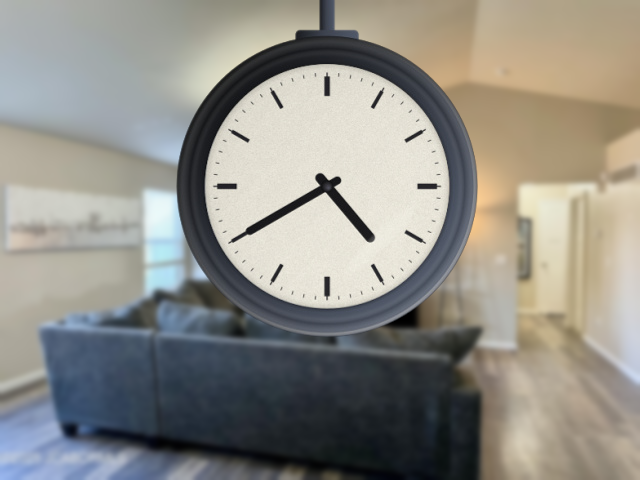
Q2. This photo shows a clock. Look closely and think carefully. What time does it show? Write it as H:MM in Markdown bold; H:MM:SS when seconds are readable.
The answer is **4:40**
